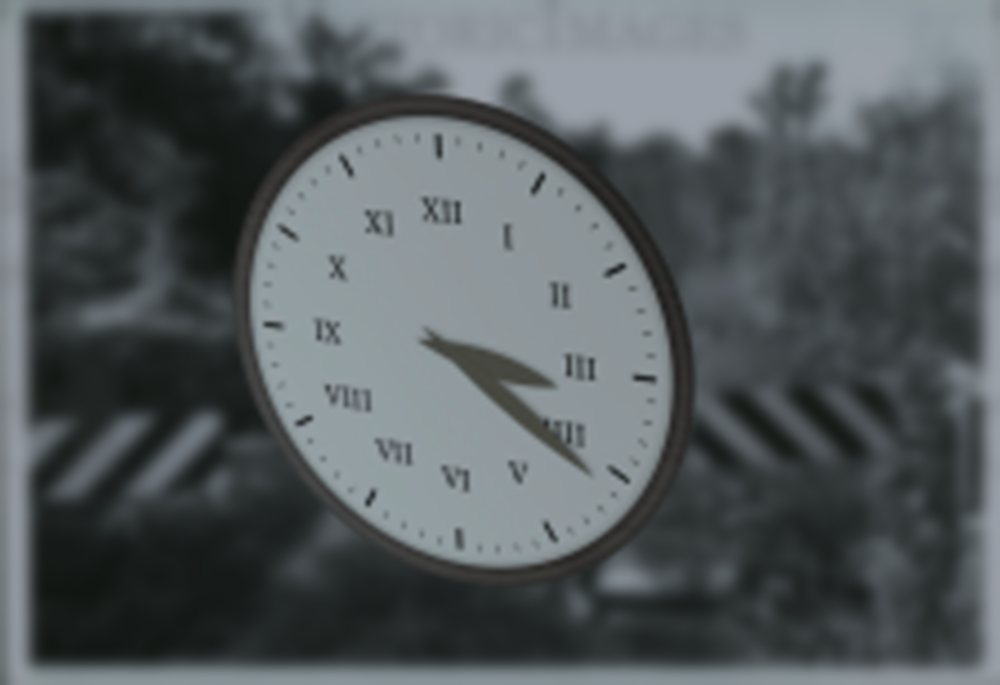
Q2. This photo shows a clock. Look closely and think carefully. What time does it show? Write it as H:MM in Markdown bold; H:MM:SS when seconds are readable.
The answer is **3:21**
